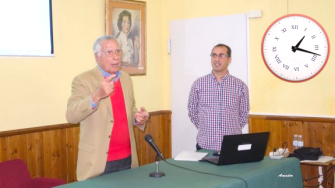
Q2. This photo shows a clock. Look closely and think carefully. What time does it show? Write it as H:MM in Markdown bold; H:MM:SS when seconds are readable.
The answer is **1:18**
